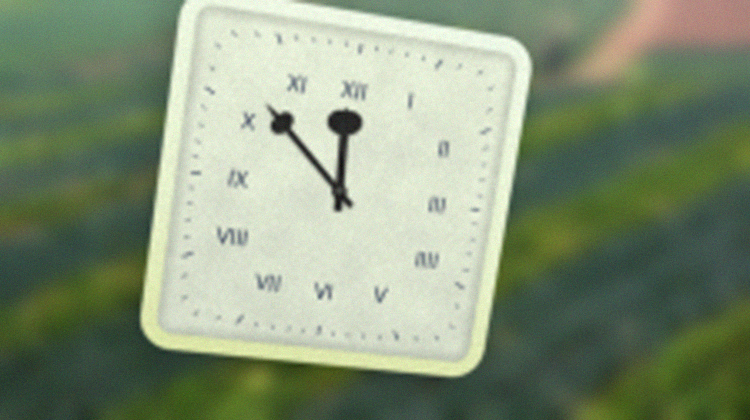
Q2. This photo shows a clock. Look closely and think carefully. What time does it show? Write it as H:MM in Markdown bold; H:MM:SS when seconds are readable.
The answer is **11:52**
